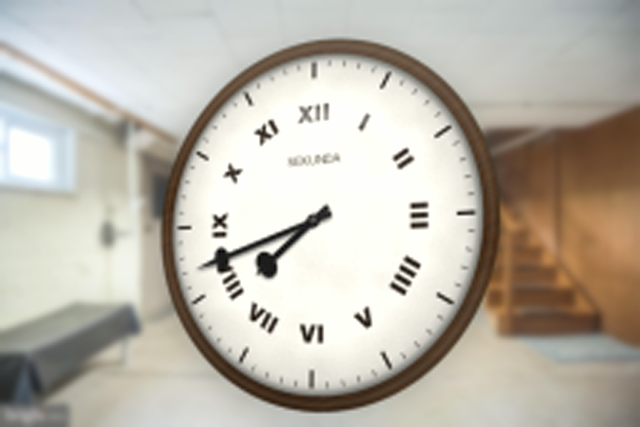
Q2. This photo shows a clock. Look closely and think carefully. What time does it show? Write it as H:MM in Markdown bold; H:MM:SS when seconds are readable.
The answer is **7:42**
